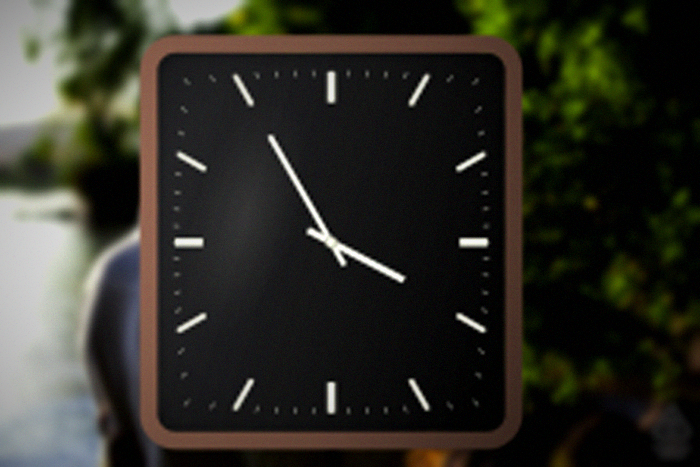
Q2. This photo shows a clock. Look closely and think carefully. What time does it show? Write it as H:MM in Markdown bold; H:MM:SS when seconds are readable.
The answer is **3:55**
